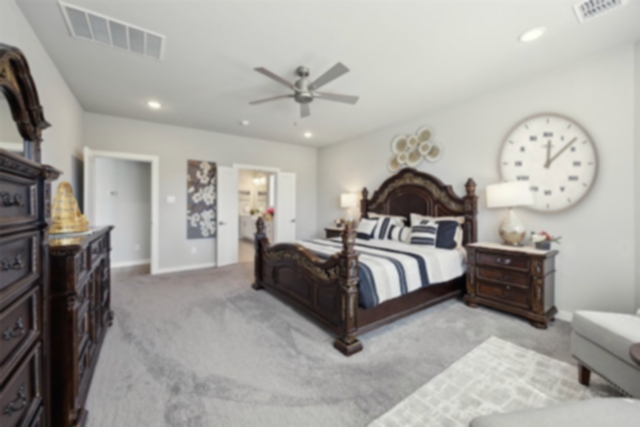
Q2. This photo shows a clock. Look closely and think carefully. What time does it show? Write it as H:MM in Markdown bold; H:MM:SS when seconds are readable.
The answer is **12:08**
